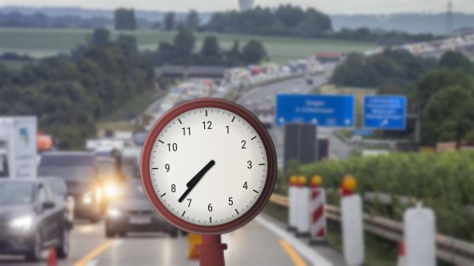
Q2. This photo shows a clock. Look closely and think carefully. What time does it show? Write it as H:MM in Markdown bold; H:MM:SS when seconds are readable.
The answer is **7:37**
